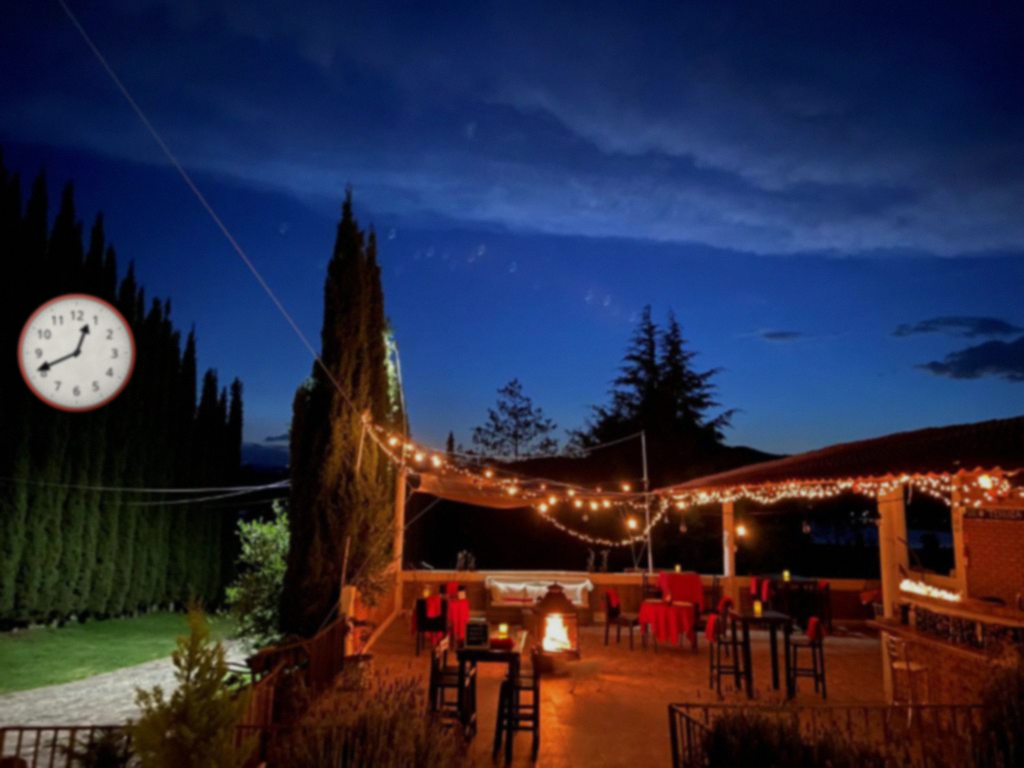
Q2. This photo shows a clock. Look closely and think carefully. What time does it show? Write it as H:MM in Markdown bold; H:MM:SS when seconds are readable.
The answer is **12:41**
